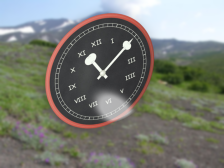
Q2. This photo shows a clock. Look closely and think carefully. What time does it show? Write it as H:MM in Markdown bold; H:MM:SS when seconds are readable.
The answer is **11:10**
